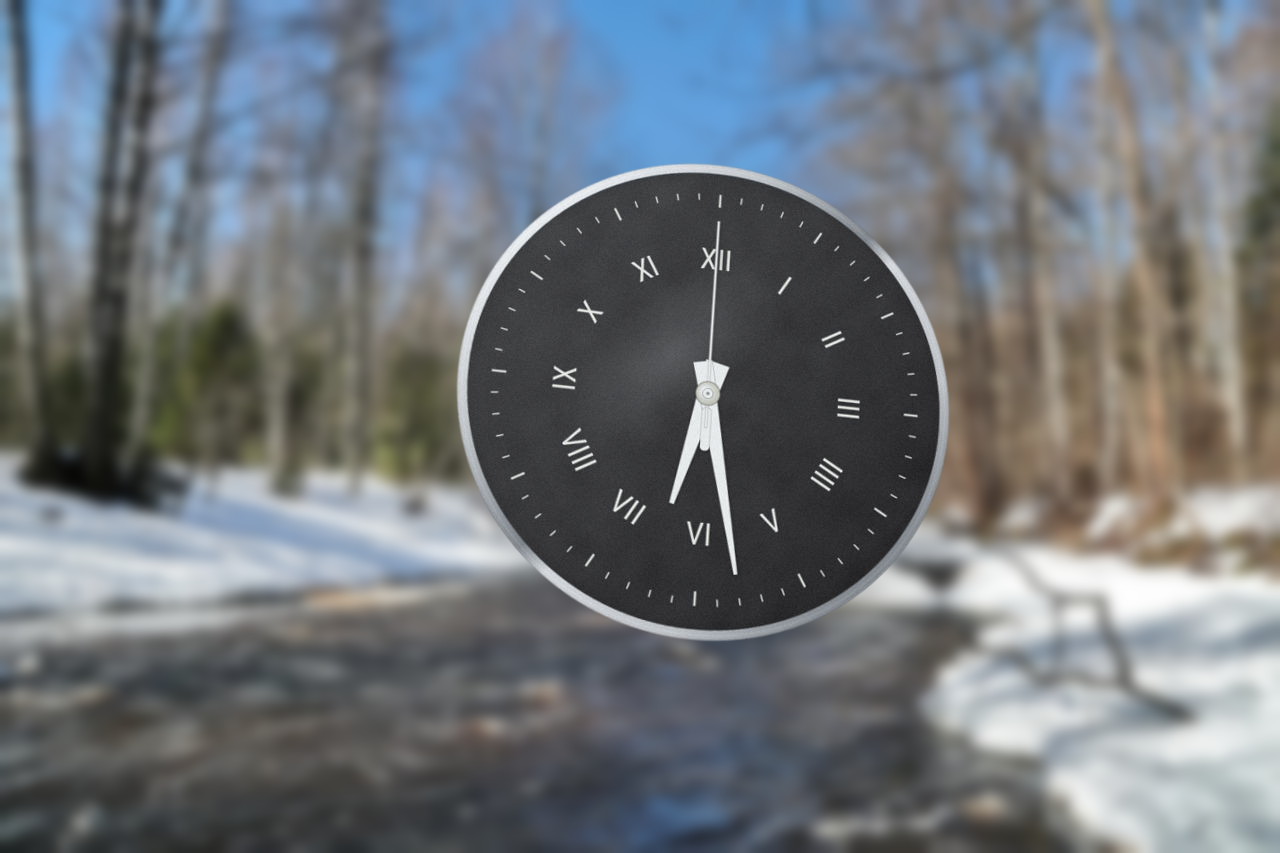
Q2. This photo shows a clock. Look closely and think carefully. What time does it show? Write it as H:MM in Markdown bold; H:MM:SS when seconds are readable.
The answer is **6:28:00**
